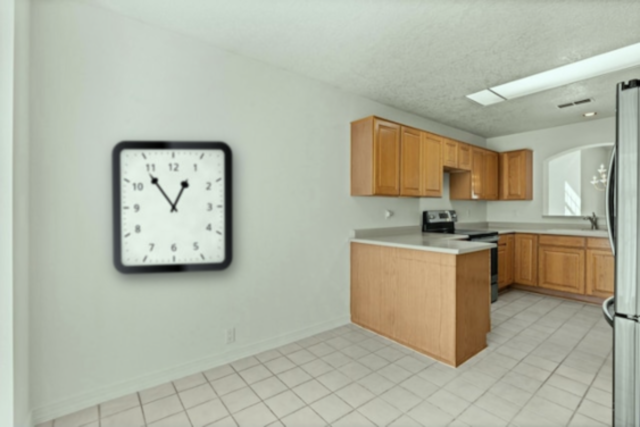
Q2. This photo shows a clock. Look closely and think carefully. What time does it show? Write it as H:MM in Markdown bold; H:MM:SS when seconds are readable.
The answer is **12:54**
